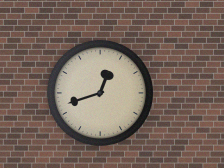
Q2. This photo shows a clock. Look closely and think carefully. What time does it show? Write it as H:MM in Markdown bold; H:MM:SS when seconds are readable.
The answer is **12:42**
